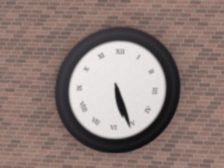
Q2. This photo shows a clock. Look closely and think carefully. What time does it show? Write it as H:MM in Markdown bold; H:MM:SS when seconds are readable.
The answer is **5:26**
